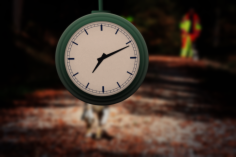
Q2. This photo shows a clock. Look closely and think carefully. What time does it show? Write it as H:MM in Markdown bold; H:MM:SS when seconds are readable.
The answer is **7:11**
